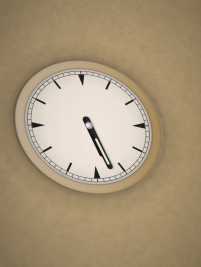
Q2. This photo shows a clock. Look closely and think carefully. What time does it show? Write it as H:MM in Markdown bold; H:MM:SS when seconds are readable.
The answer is **5:27**
